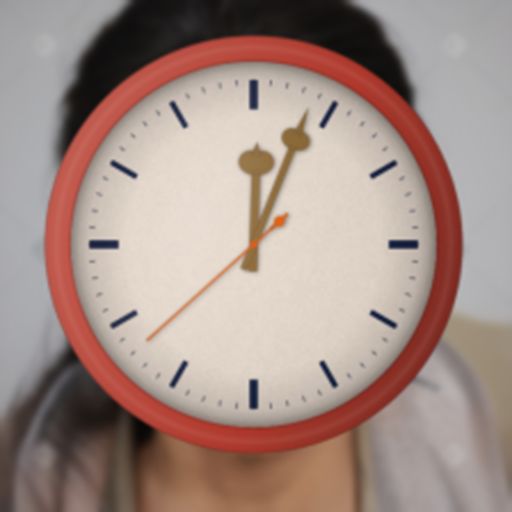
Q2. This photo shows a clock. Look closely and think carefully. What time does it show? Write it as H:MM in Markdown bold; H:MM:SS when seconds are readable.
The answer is **12:03:38**
